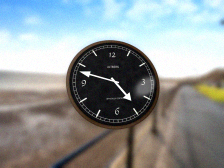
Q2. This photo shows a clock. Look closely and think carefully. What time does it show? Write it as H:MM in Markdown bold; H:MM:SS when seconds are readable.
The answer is **4:48**
